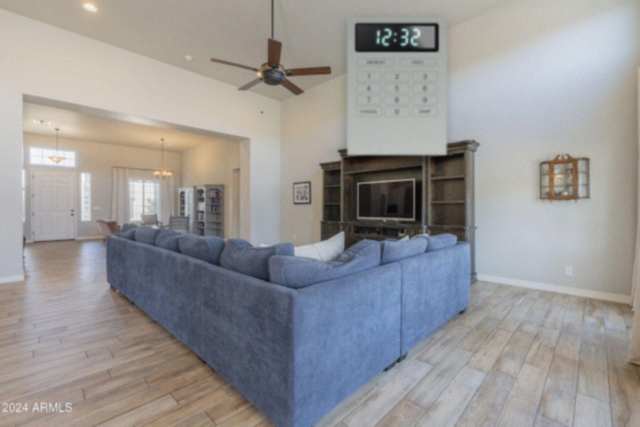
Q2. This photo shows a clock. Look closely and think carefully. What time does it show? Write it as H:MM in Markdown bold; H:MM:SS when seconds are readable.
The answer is **12:32**
